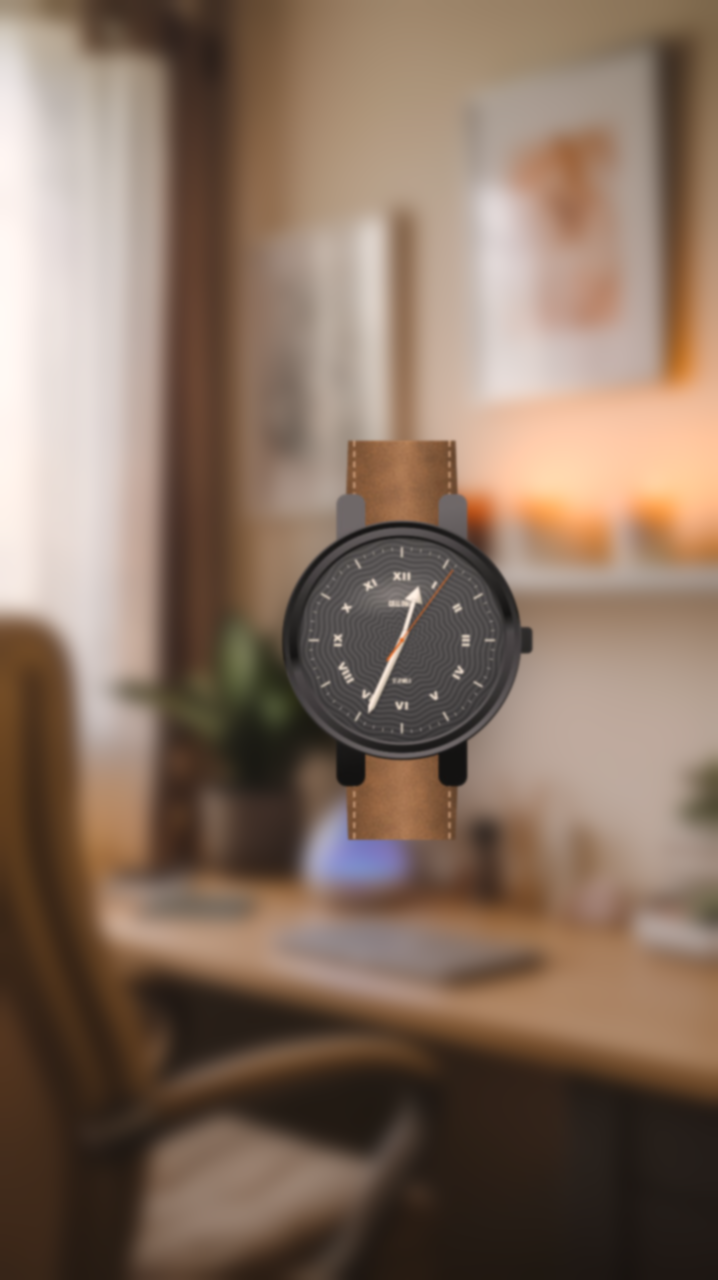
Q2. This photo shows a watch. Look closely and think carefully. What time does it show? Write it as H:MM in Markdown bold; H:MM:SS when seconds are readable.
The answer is **12:34:06**
